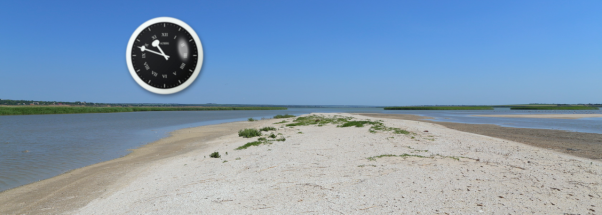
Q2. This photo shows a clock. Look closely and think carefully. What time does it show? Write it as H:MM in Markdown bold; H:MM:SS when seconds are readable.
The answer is **10:48**
